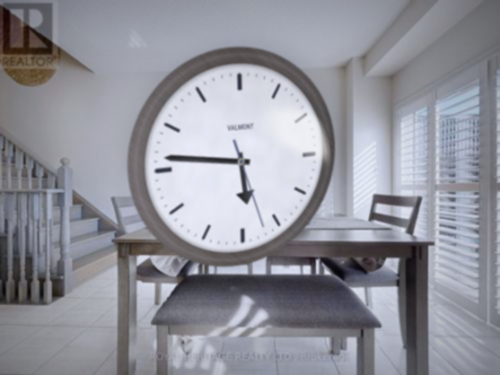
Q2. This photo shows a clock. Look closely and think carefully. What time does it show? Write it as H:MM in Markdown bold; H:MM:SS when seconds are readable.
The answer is **5:46:27**
